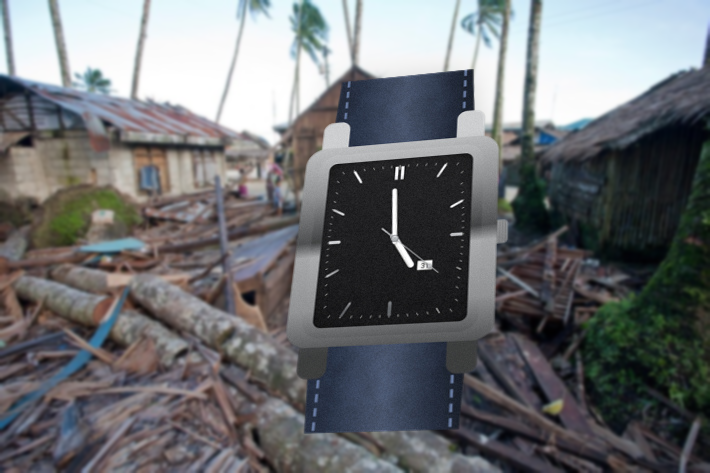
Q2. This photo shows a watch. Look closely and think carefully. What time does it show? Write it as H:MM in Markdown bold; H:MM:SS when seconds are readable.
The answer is **4:59:22**
